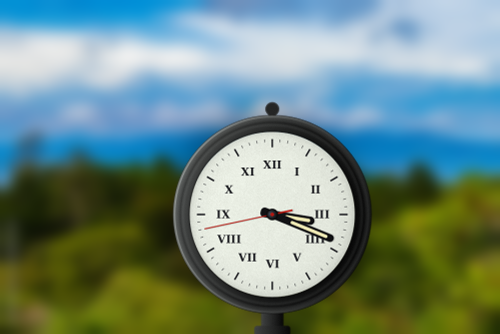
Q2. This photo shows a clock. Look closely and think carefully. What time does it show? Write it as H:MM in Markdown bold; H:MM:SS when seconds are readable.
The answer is **3:18:43**
